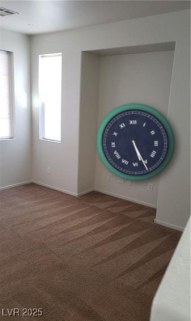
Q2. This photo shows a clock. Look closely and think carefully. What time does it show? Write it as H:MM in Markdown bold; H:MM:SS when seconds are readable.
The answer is **5:26**
